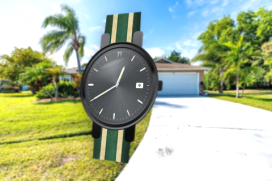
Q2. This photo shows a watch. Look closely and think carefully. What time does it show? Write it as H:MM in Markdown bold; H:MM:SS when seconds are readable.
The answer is **12:40**
